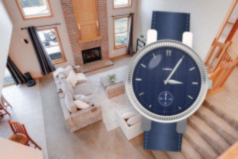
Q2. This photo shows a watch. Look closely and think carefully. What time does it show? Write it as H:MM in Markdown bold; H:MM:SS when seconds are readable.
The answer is **3:05**
